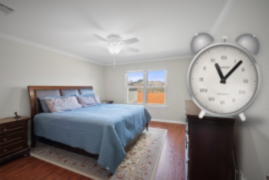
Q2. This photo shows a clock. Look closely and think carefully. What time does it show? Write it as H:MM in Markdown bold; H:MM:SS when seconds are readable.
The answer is **11:07**
